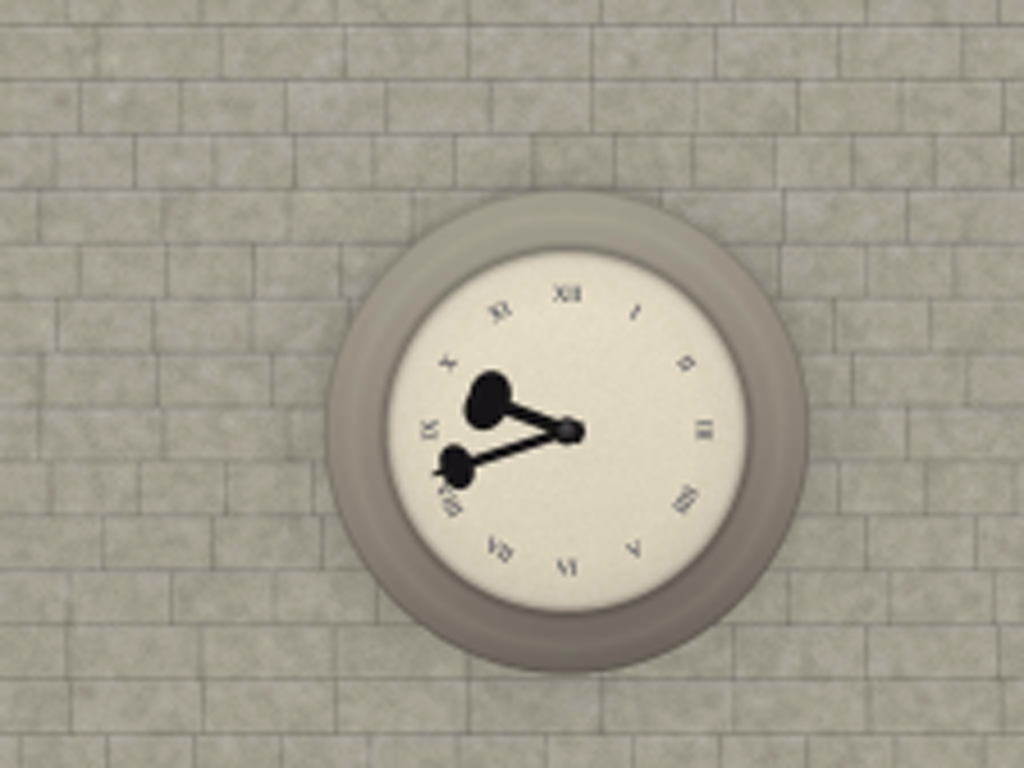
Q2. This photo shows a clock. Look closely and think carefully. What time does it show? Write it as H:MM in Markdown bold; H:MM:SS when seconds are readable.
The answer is **9:42**
